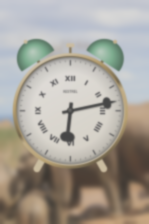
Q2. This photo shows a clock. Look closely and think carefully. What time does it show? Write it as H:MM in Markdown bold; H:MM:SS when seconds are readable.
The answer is **6:13**
